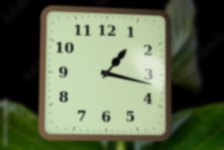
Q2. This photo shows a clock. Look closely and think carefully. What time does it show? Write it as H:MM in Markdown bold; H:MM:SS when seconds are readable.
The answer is **1:17**
